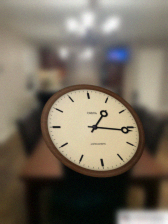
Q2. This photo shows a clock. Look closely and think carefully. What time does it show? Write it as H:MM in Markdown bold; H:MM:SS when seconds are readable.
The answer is **1:16**
